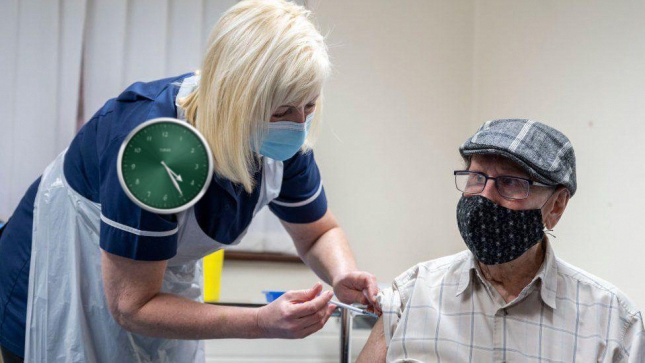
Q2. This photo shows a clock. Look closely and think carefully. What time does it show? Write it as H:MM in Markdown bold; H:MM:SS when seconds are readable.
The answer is **4:25**
